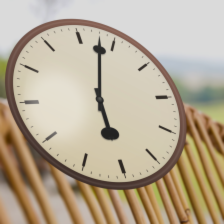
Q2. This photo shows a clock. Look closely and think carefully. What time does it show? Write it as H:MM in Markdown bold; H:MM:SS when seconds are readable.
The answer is **6:03**
